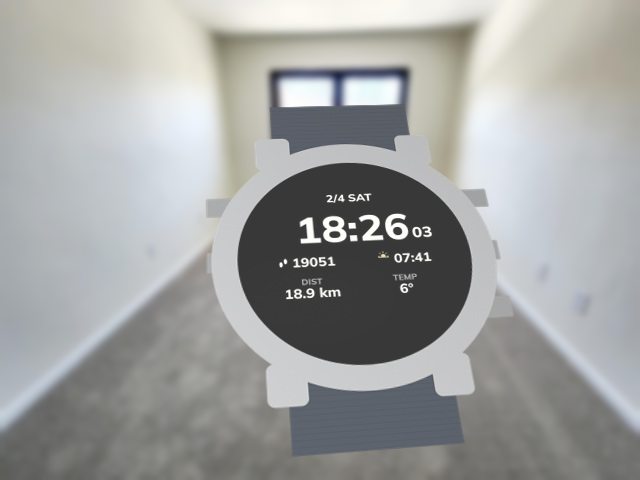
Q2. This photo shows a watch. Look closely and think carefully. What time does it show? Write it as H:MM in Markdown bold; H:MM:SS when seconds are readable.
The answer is **18:26:03**
